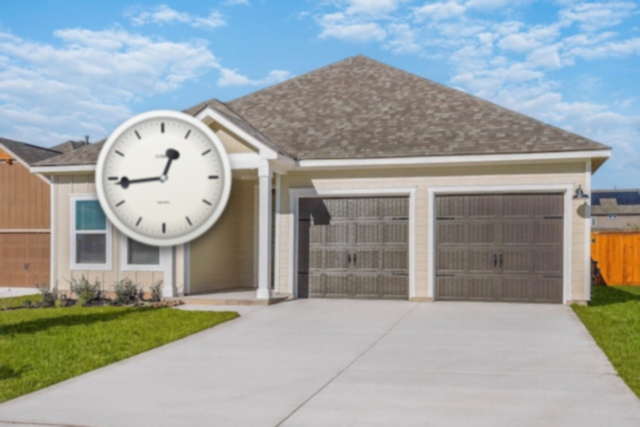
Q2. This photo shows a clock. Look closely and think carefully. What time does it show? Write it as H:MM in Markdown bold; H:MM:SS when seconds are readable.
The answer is **12:44**
